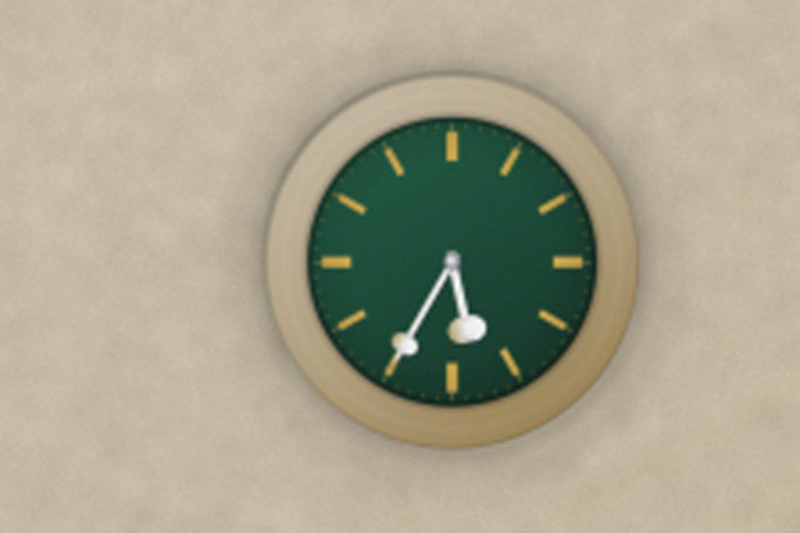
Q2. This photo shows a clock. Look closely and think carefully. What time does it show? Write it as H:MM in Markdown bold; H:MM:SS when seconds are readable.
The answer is **5:35**
